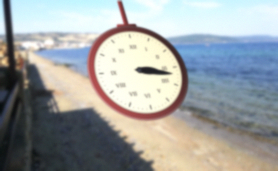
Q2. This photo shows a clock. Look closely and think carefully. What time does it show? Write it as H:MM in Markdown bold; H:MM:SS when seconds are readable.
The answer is **3:17**
